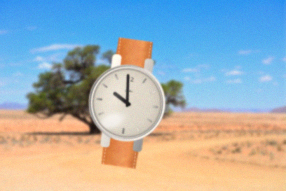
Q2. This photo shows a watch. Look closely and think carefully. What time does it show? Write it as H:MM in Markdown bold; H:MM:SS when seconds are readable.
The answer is **9:59**
